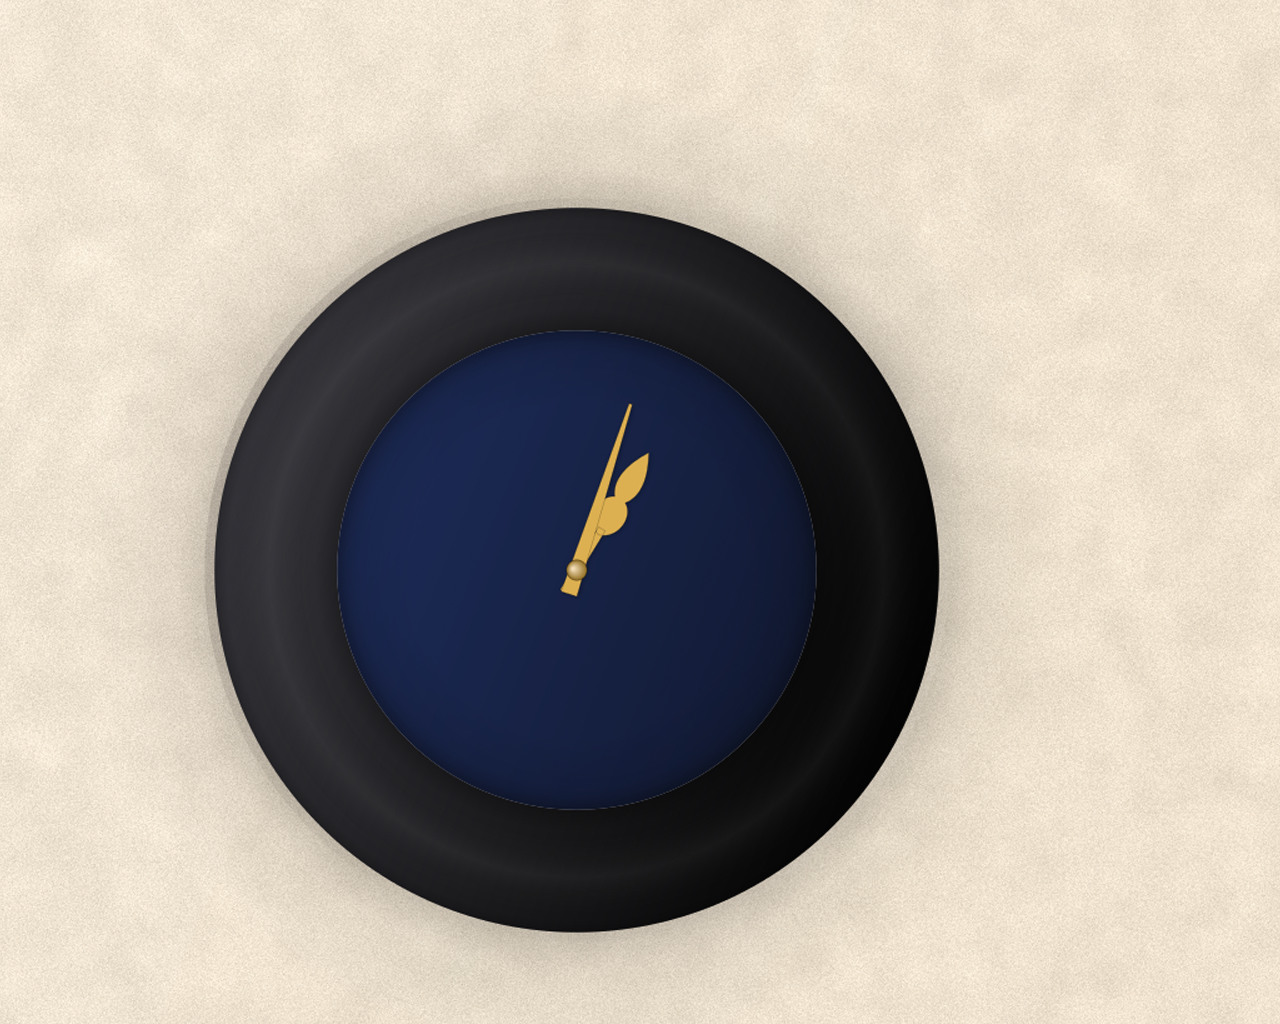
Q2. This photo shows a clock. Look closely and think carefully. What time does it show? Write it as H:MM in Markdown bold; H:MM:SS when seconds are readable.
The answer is **1:03**
